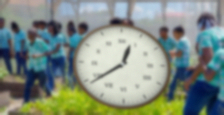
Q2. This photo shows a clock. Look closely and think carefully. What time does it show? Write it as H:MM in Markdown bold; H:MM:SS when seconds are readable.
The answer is **12:39**
